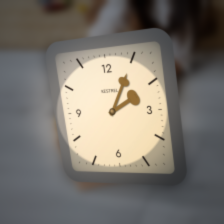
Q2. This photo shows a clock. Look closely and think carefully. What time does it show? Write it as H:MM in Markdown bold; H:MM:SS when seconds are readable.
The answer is **2:05**
